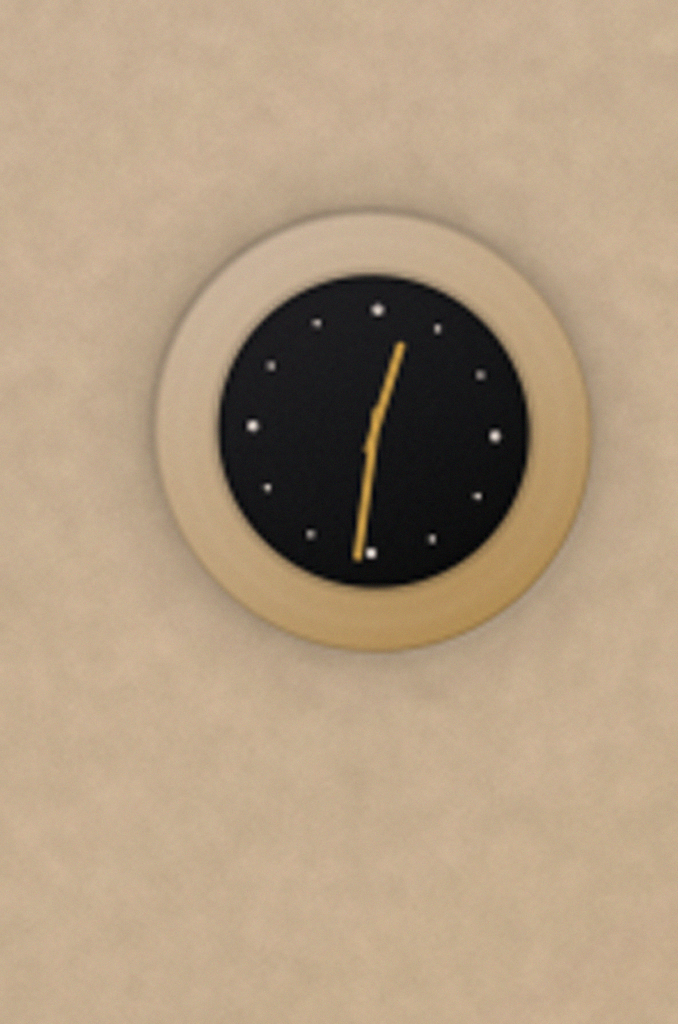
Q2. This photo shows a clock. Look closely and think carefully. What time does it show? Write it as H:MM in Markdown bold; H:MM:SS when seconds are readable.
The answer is **12:31**
